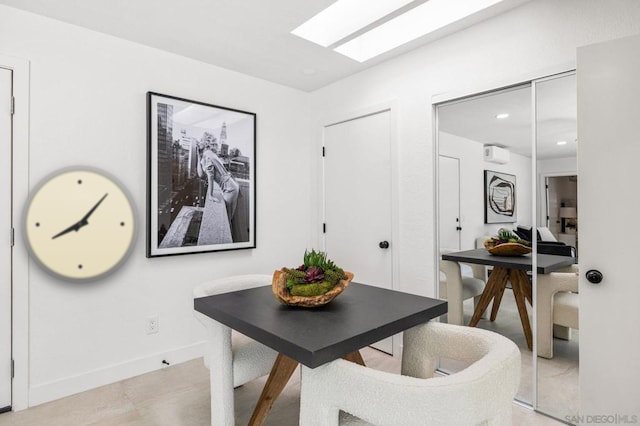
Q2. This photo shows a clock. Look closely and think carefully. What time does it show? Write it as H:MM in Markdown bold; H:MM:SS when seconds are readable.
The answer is **8:07**
